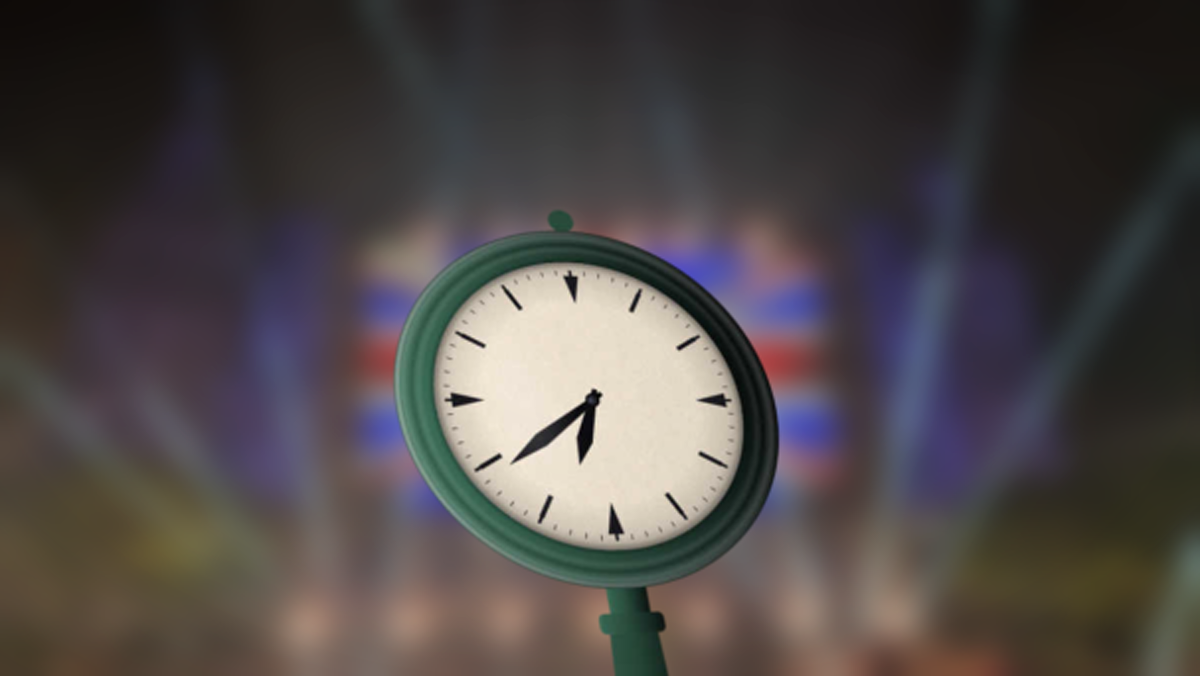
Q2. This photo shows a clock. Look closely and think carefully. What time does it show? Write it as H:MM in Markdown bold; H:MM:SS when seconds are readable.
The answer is **6:39**
